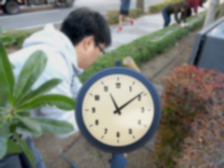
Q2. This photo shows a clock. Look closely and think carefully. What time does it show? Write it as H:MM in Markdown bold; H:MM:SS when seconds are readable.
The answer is **11:09**
